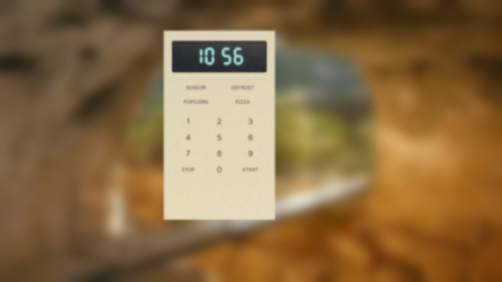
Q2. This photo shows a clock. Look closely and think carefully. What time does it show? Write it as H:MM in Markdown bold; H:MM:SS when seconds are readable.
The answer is **10:56**
